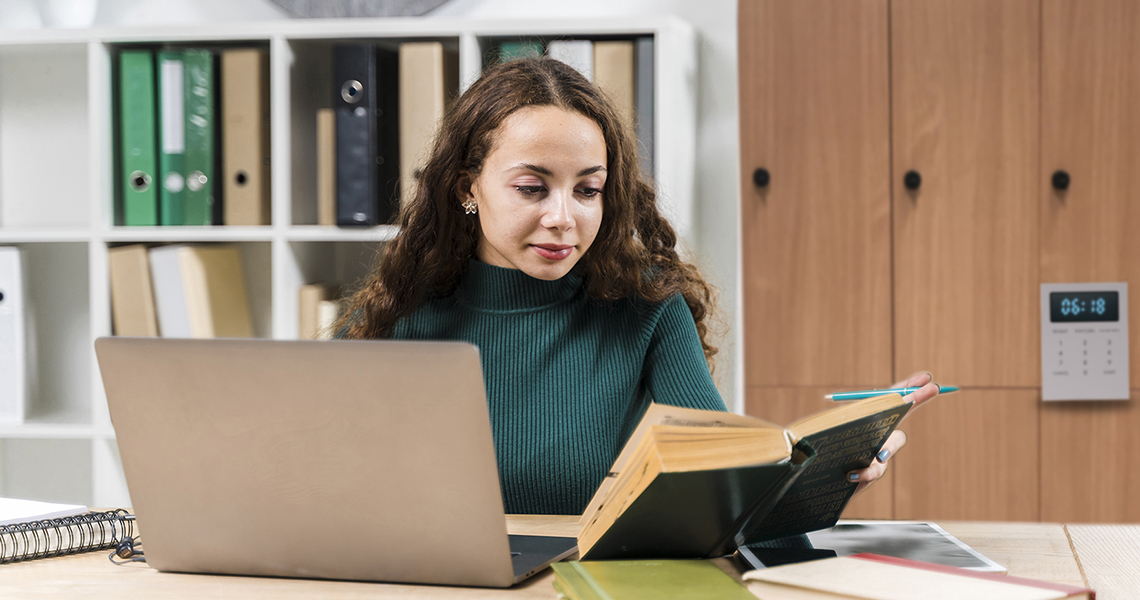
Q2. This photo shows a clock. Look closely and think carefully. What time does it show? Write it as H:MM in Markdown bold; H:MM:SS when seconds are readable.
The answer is **6:18**
